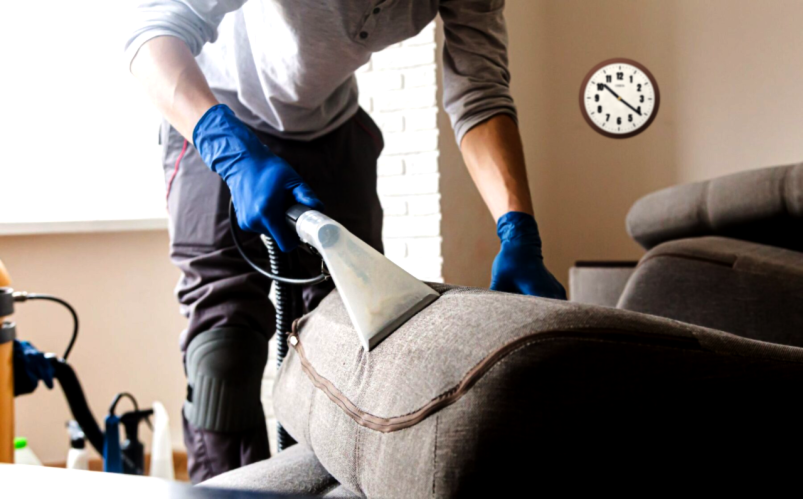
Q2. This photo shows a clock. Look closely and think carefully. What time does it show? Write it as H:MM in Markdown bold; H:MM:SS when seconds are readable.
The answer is **10:21**
